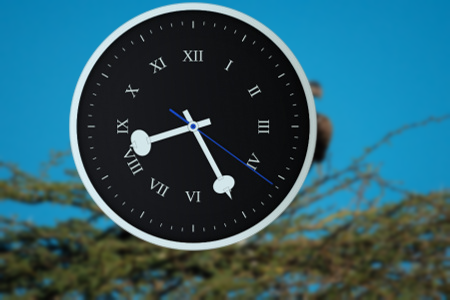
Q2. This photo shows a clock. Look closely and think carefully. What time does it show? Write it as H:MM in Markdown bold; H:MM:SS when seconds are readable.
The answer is **8:25:21**
